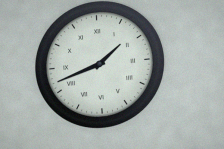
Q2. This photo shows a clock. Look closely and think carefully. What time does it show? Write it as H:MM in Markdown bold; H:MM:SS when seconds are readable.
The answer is **1:42**
